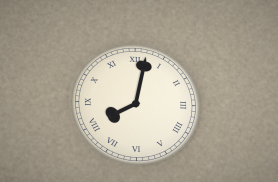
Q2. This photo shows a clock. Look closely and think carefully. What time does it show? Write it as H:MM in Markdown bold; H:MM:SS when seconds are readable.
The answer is **8:02**
